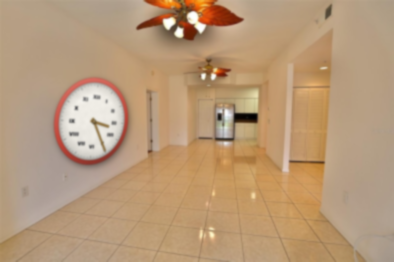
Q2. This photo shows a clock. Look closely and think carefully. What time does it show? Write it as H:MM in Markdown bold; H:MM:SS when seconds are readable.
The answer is **3:25**
